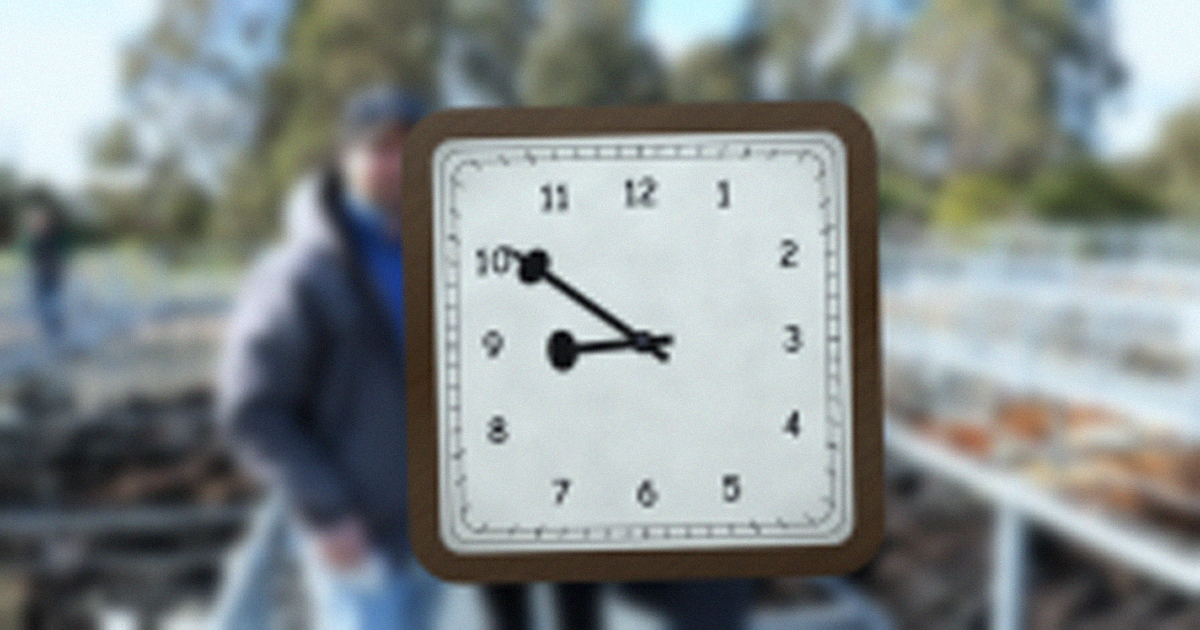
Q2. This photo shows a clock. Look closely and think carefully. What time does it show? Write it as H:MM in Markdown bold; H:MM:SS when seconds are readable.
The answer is **8:51**
